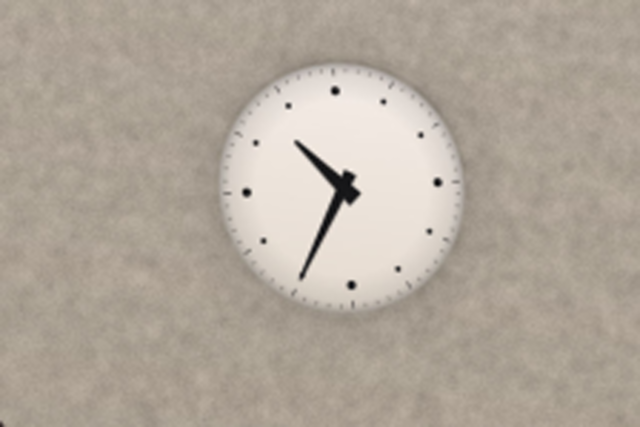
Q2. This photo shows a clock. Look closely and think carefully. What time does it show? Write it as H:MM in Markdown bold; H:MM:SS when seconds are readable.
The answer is **10:35**
